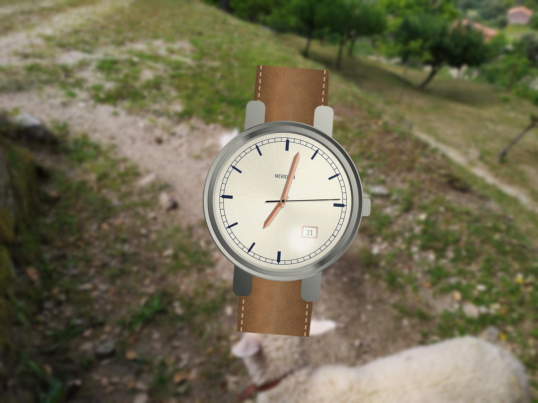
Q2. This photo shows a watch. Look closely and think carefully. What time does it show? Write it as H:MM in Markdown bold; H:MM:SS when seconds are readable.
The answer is **7:02:14**
